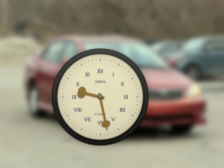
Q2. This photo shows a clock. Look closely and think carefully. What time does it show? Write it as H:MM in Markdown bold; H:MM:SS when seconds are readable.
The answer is **9:28**
